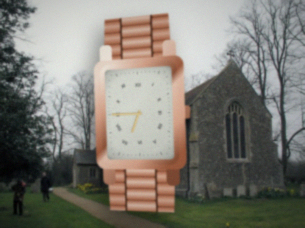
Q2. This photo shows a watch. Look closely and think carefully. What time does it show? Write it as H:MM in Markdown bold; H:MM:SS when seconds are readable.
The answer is **6:45**
